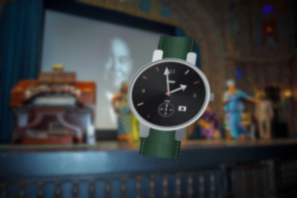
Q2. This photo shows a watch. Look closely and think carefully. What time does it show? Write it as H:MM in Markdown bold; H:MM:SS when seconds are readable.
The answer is **1:58**
